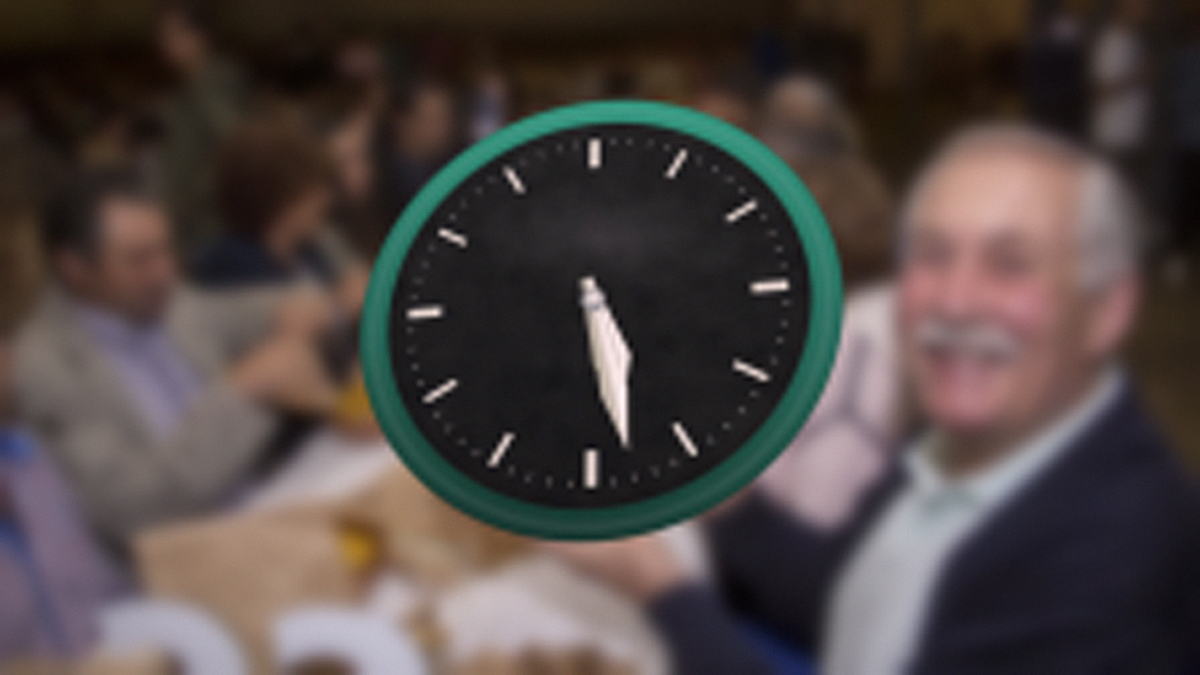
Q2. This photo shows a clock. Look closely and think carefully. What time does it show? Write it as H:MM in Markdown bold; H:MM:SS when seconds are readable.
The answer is **5:28**
